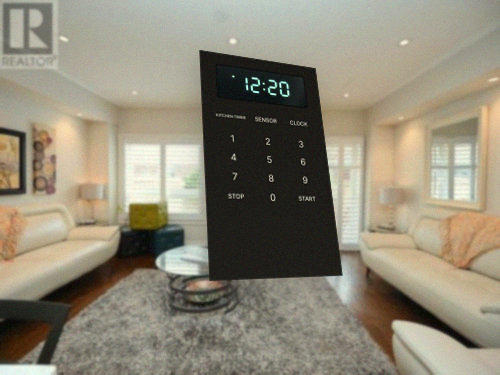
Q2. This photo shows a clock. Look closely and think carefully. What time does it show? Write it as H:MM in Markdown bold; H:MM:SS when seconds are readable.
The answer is **12:20**
